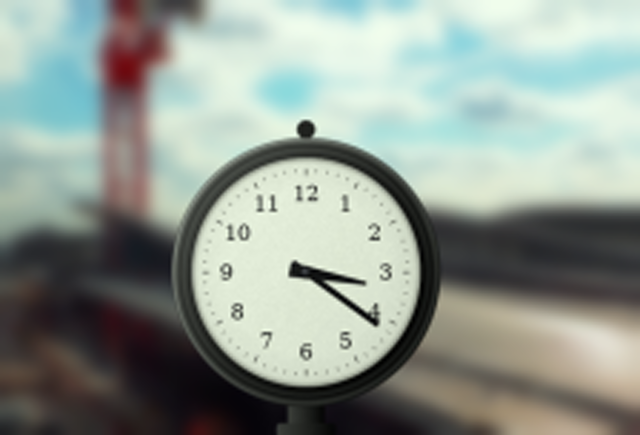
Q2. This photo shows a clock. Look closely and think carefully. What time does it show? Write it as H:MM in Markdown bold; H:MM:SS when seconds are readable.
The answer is **3:21**
